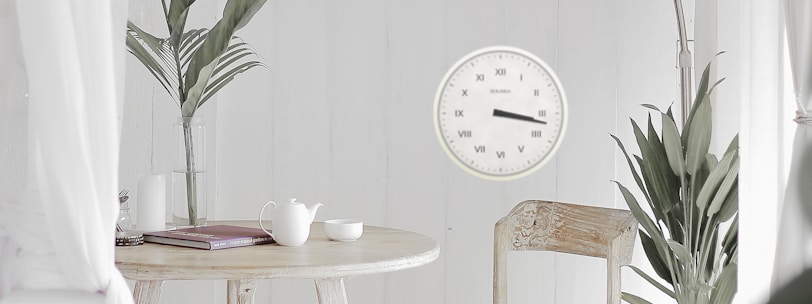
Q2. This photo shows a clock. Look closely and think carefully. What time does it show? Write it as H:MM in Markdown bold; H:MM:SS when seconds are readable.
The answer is **3:17**
